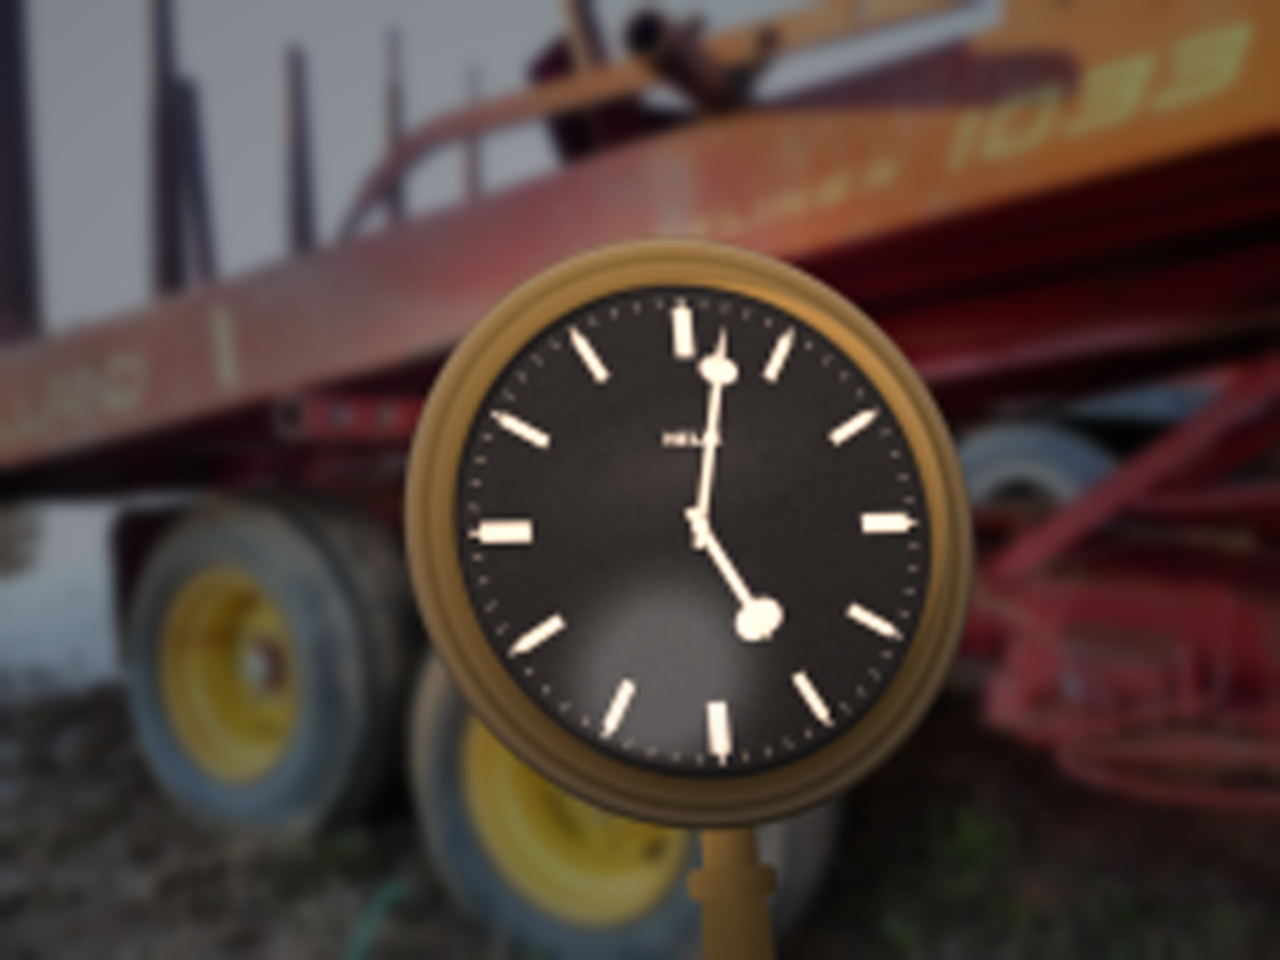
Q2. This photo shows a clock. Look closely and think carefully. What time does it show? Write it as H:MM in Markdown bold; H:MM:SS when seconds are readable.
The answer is **5:02**
